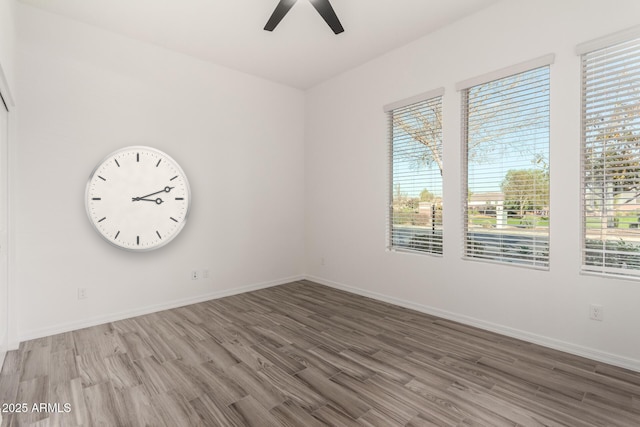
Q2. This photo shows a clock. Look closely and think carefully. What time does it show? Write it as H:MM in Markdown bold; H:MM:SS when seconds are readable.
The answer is **3:12**
